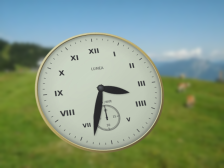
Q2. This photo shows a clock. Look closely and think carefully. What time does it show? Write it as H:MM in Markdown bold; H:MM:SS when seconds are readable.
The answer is **3:33**
